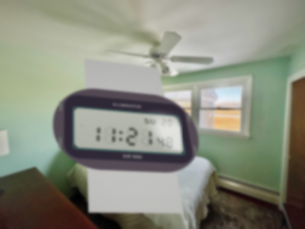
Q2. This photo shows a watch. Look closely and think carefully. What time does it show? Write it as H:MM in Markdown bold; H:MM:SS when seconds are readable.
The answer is **11:21:48**
